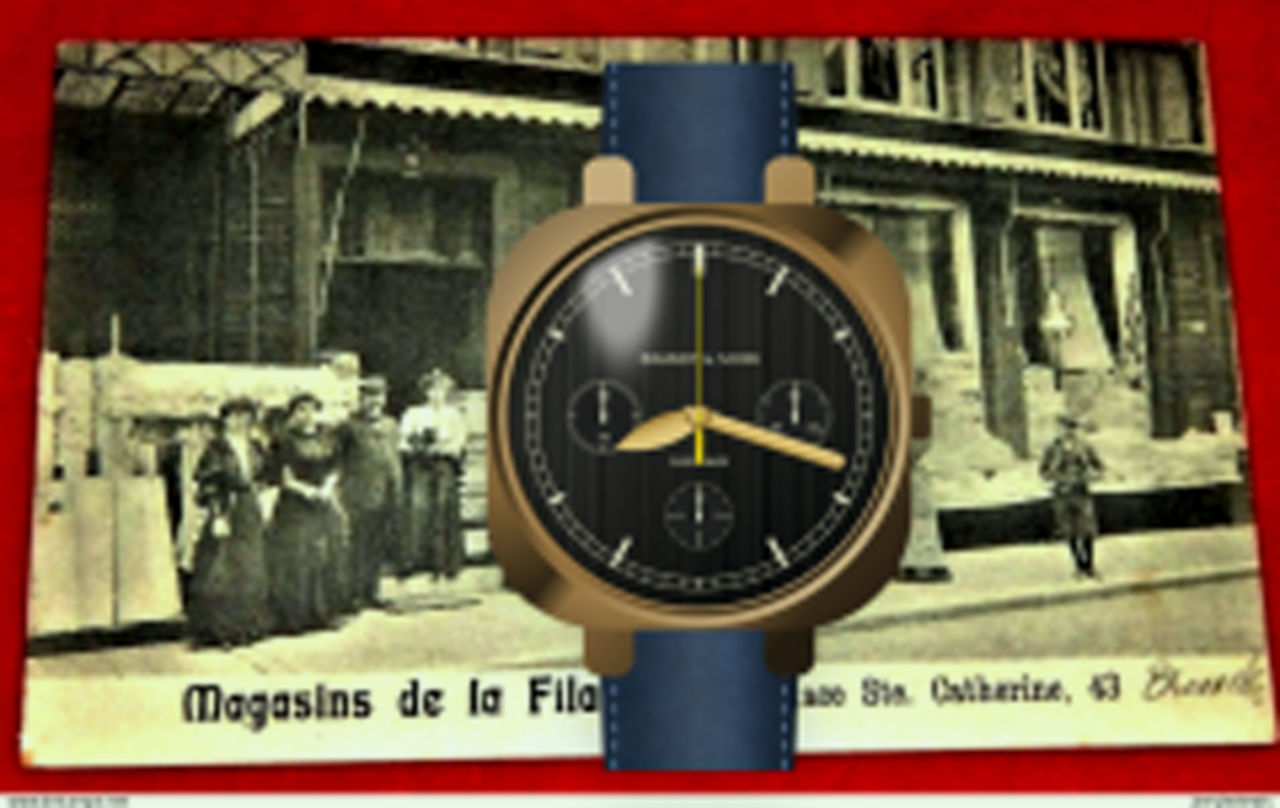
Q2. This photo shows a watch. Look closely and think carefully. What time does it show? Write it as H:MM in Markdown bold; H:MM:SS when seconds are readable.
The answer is **8:18**
